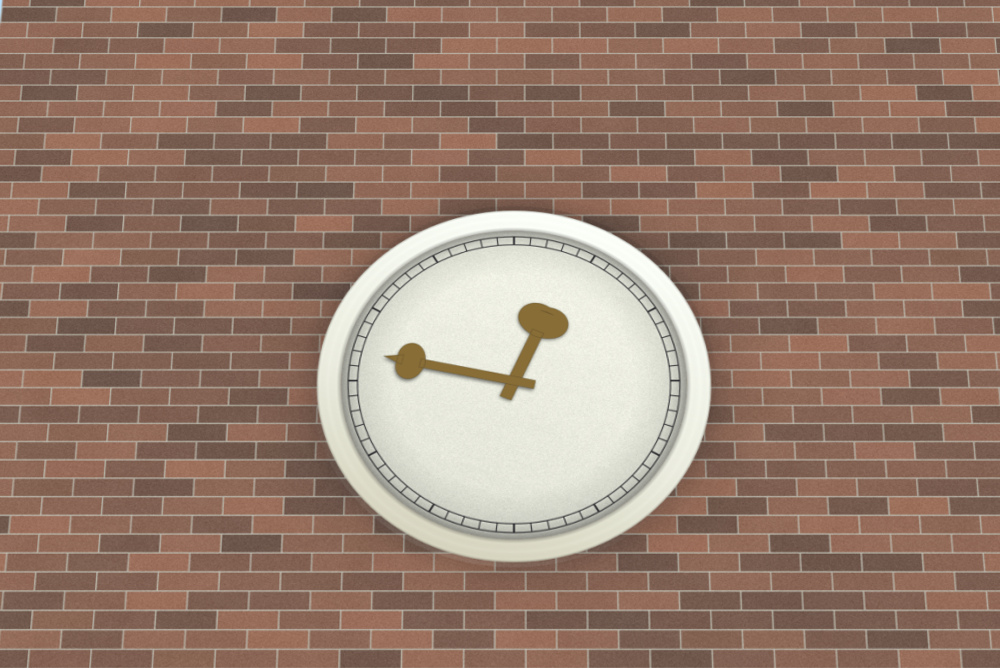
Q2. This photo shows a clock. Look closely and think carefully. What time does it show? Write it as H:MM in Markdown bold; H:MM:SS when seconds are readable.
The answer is **12:47**
